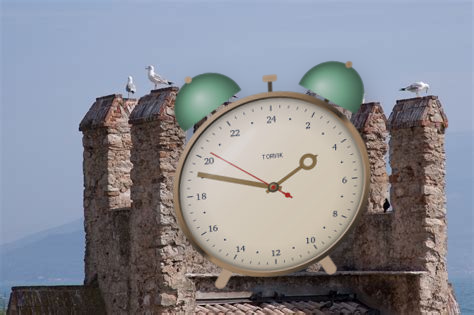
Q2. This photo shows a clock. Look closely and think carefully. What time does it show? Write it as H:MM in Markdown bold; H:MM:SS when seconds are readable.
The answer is **3:47:51**
